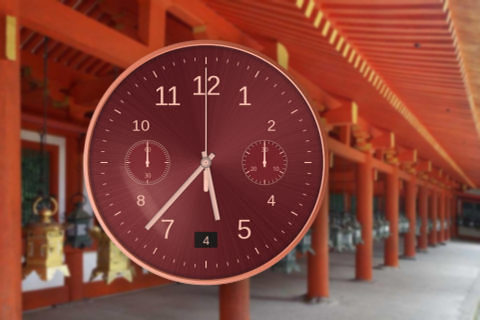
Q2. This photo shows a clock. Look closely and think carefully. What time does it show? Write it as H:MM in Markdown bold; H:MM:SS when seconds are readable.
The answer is **5:37**
